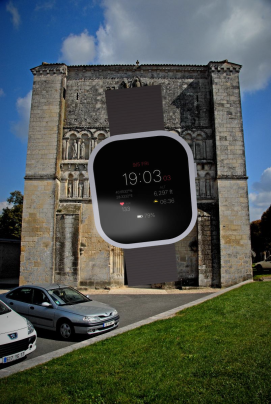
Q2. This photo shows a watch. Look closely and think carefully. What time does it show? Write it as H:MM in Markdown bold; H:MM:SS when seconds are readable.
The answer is **19:03**
